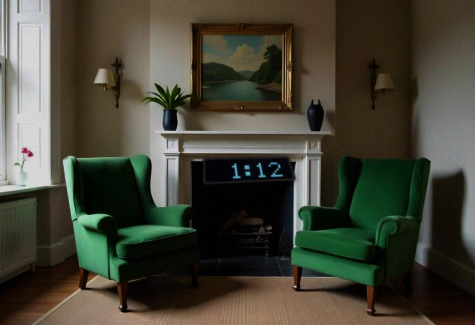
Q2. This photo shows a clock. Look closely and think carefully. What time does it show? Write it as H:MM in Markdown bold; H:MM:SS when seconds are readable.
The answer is **1:12**
